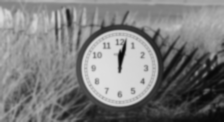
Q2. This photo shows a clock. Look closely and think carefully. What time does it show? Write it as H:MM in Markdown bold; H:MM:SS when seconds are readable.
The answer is **12:02**
